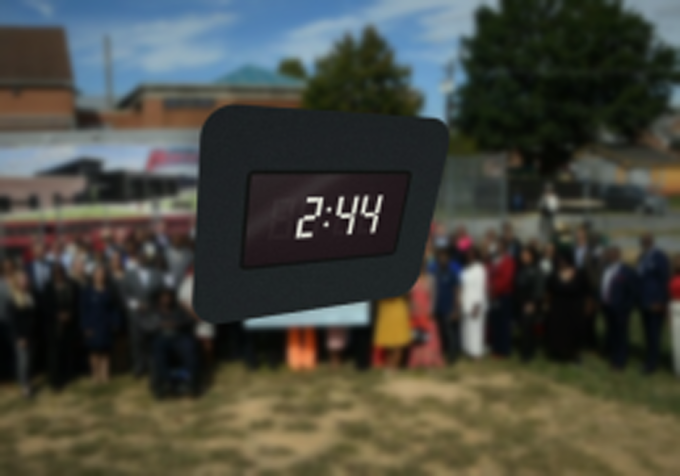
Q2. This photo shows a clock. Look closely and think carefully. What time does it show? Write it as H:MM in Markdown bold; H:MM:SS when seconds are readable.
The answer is **2:44**
